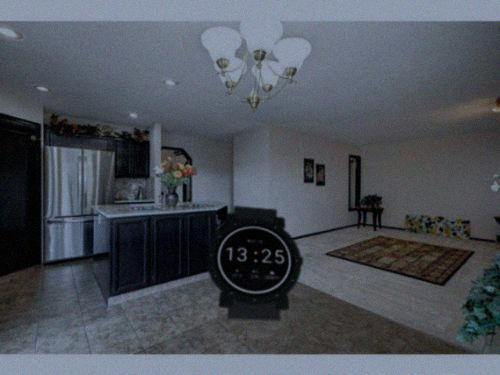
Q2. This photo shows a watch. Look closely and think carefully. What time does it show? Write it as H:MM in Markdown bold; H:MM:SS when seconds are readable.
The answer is **13:25**
